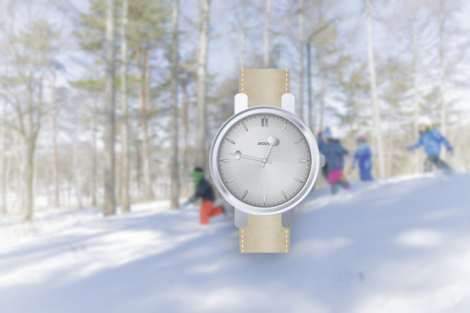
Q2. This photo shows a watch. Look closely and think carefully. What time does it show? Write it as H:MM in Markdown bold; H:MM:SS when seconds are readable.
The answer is **12:47**
